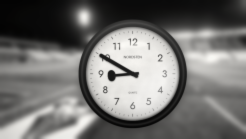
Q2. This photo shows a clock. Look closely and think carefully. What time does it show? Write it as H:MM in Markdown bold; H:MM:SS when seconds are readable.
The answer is **8:50**
